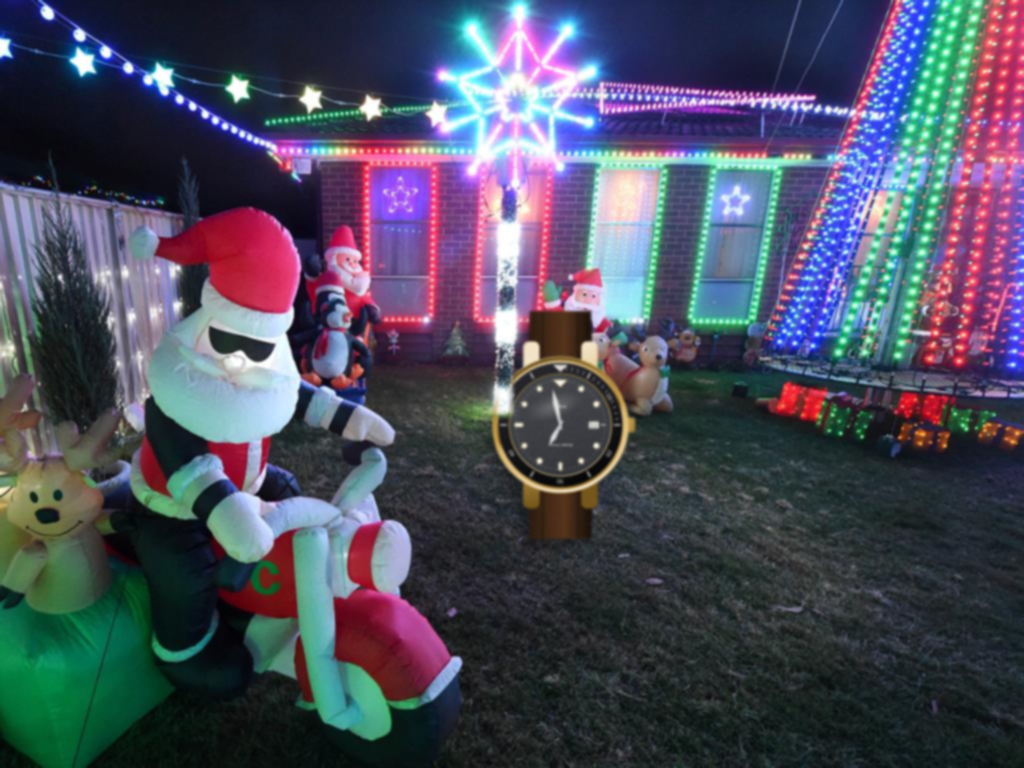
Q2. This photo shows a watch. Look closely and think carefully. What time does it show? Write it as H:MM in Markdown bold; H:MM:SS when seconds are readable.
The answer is **6:58**
